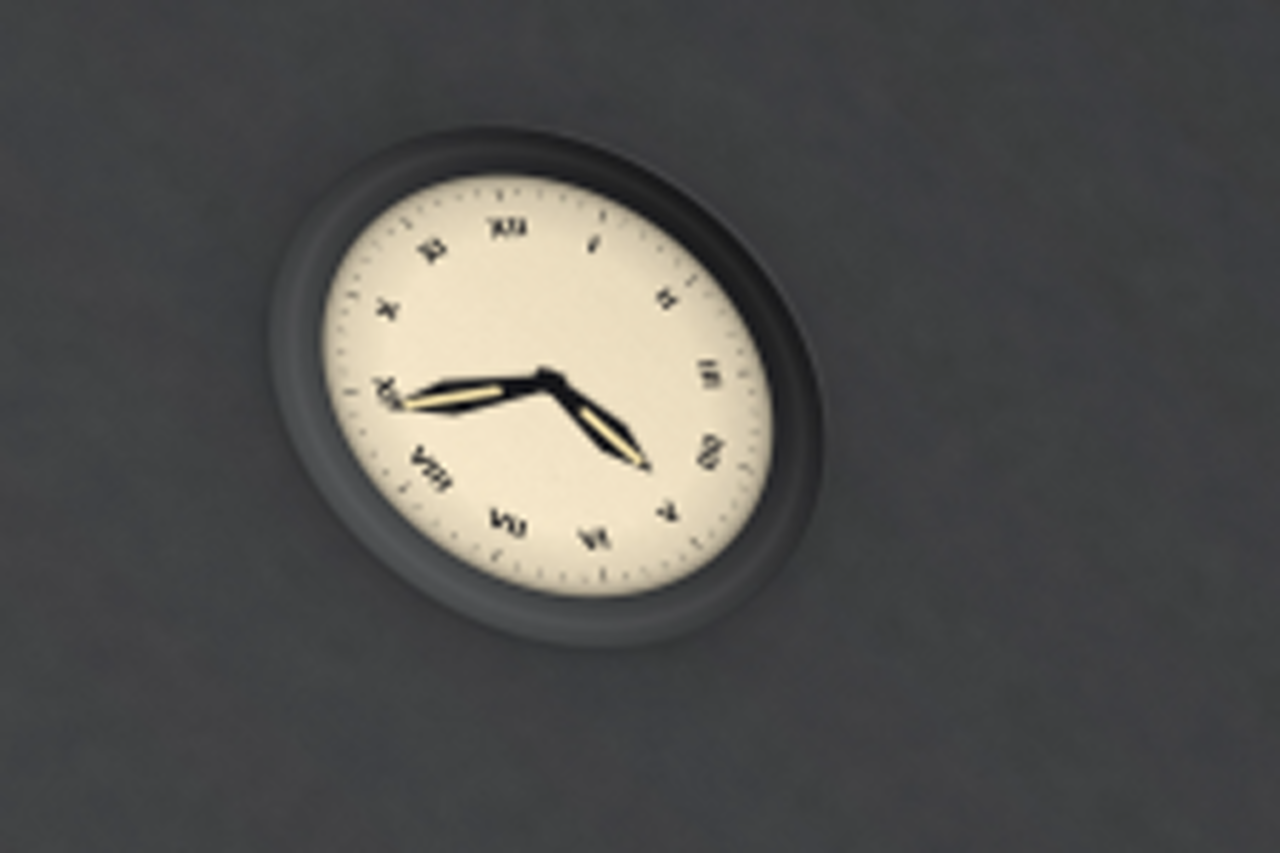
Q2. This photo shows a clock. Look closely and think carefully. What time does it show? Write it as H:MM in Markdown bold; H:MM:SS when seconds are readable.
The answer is **4:44**
